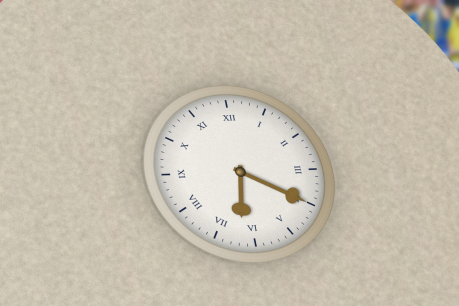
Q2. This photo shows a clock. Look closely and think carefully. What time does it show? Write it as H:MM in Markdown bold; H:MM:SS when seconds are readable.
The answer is **6:20**
